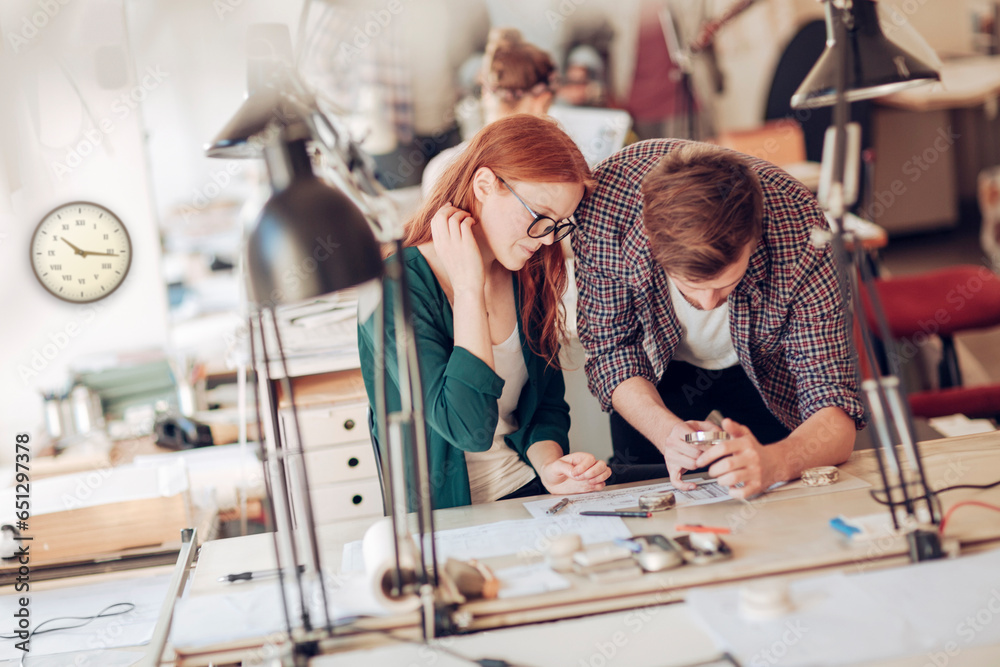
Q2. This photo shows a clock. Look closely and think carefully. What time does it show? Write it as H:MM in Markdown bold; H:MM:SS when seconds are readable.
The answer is **10:16**
